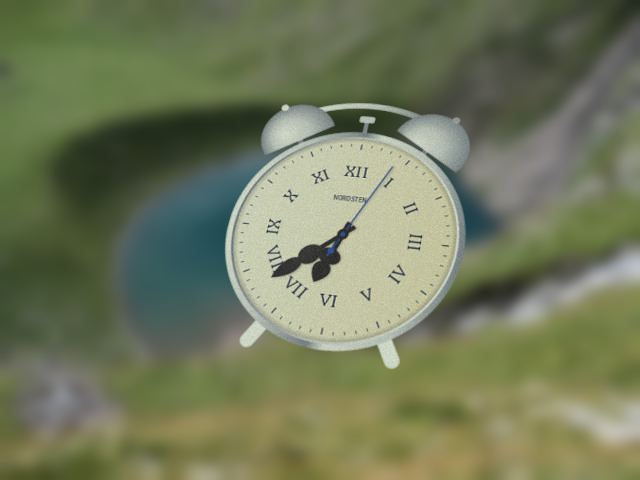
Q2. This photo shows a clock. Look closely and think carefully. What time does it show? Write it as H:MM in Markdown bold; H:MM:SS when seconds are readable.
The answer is **6:38:04**
